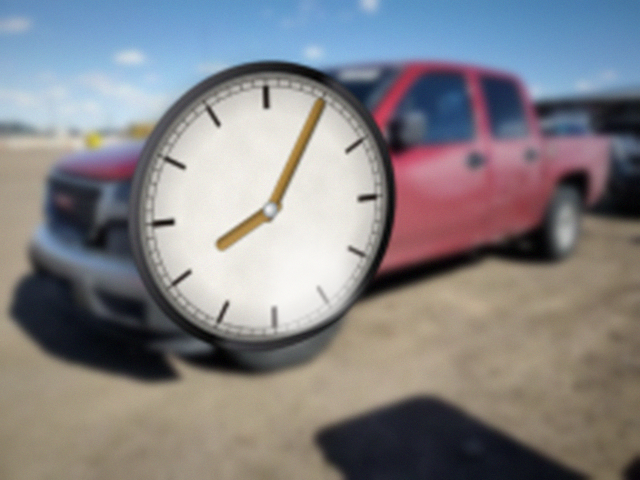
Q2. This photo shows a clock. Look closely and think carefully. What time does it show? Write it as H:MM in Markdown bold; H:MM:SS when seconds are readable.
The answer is **8:05**
